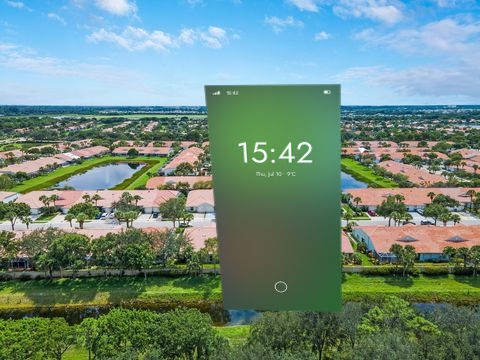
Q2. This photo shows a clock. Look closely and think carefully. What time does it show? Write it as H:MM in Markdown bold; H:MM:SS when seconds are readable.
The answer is **15:42**
